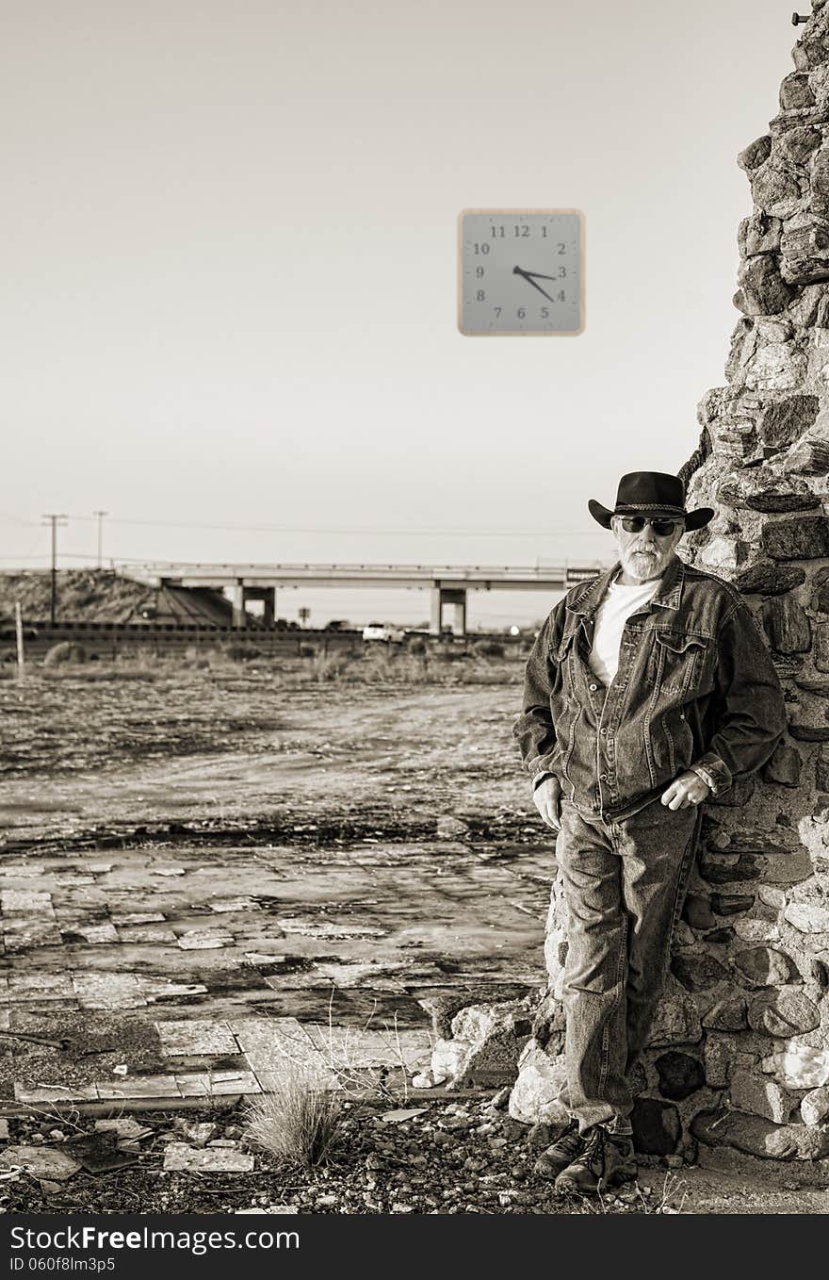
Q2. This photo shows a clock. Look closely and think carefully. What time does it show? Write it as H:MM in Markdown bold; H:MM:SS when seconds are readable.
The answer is **3:22**
